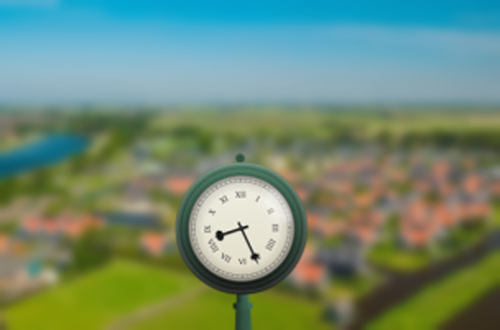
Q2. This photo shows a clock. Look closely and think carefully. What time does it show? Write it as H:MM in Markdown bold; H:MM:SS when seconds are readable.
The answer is **8:26**
